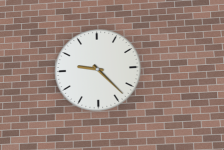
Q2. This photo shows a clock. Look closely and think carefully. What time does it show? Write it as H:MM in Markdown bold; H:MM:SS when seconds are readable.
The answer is **9:23**
